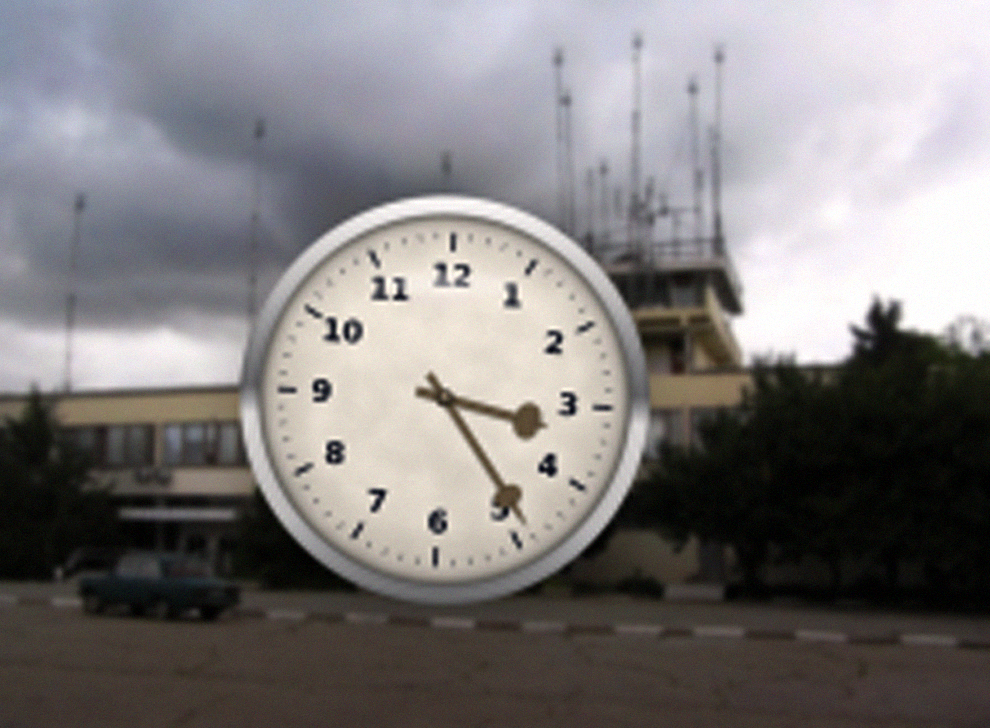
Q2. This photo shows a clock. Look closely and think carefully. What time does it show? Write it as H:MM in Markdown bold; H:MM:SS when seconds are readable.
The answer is **3:24**
